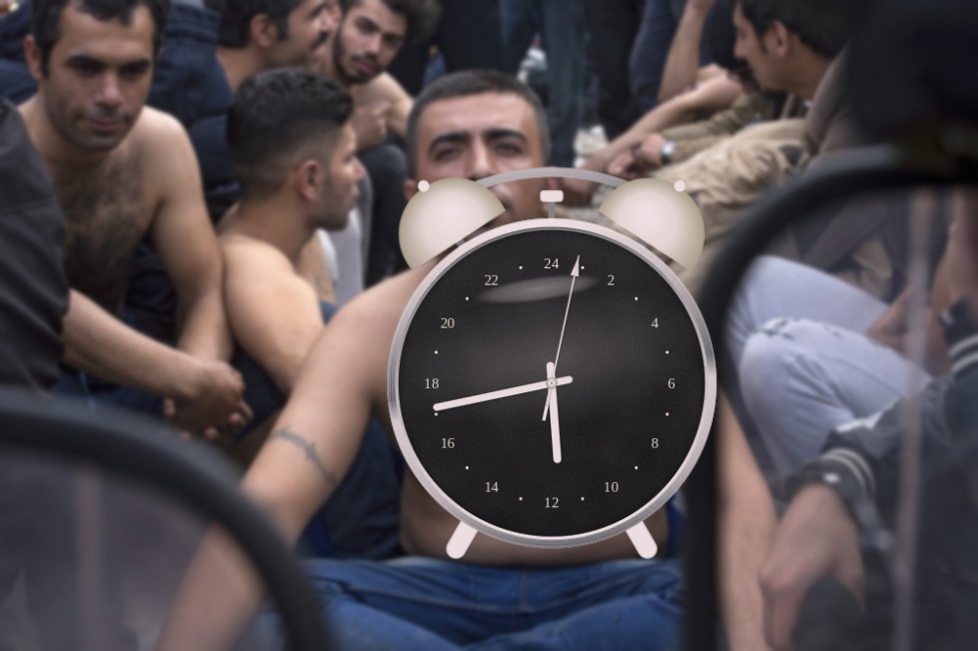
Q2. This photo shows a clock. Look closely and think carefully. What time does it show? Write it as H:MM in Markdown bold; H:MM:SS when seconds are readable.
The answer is **11:43:02**
